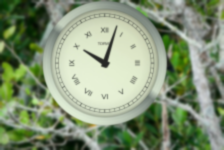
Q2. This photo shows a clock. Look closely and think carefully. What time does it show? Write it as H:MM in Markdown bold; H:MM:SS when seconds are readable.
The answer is **10:03**
